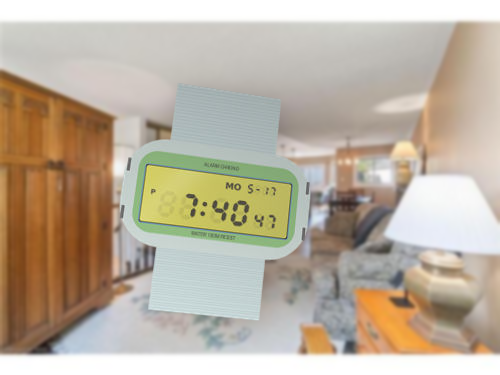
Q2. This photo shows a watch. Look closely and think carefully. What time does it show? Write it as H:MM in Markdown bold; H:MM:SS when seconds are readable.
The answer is **7:40:47**
